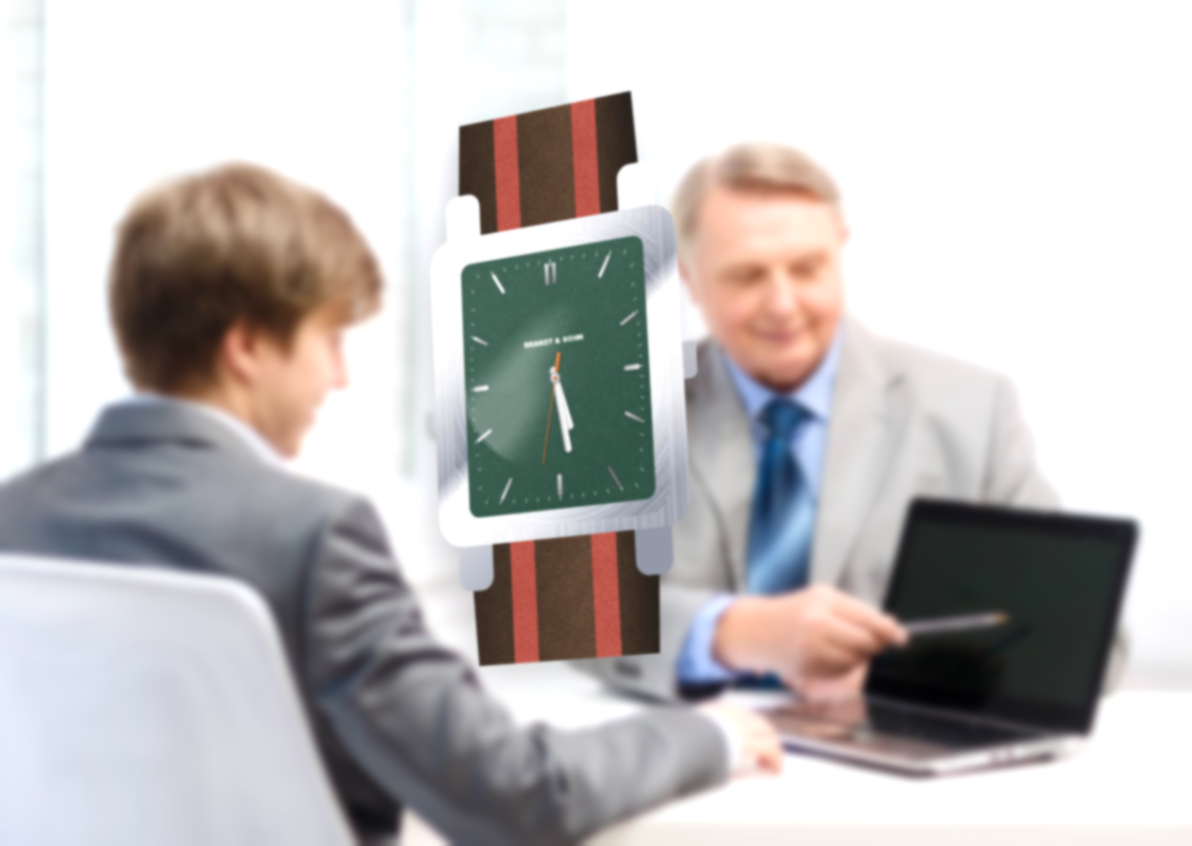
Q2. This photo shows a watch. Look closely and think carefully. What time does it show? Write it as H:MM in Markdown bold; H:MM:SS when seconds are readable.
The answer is **5:28:32**
